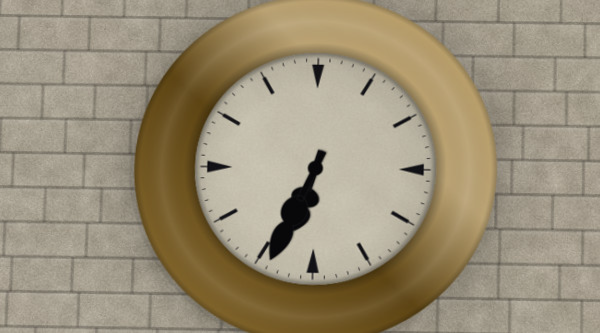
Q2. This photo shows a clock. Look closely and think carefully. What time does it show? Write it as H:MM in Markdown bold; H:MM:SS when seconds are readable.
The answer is **6:34**
